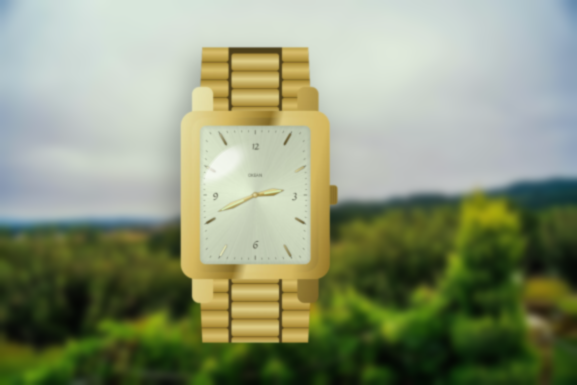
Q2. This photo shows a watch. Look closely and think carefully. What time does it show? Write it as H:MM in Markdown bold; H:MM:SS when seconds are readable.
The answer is **2:41**
